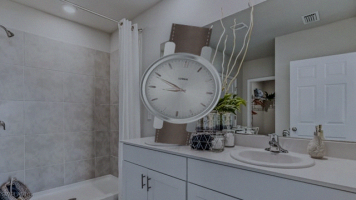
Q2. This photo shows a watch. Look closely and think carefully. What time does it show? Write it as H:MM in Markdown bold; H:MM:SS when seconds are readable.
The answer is **8:49**
